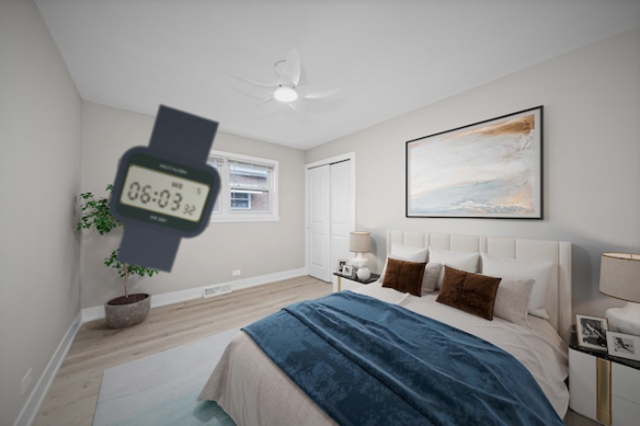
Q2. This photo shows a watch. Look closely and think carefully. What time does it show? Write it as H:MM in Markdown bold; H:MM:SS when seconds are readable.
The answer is **6:03**
